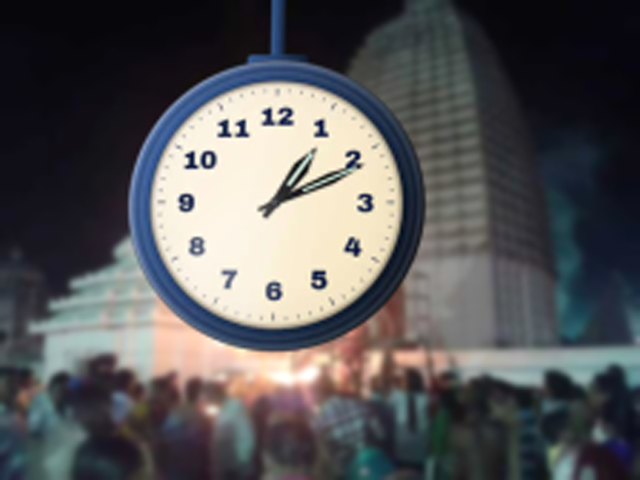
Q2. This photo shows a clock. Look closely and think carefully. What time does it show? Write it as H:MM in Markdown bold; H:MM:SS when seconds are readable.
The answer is **1:11**
